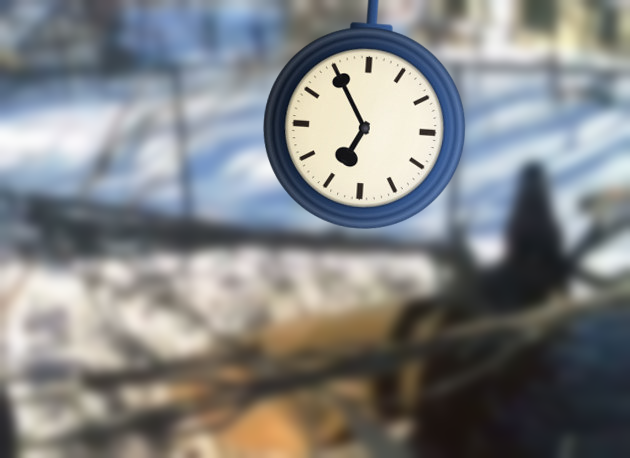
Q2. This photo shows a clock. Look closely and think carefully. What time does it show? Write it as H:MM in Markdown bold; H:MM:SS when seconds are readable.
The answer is **6:55**
